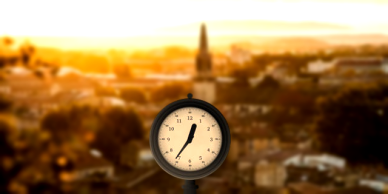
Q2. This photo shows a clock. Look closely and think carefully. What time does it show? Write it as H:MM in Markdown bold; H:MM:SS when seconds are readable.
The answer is **12:36**
